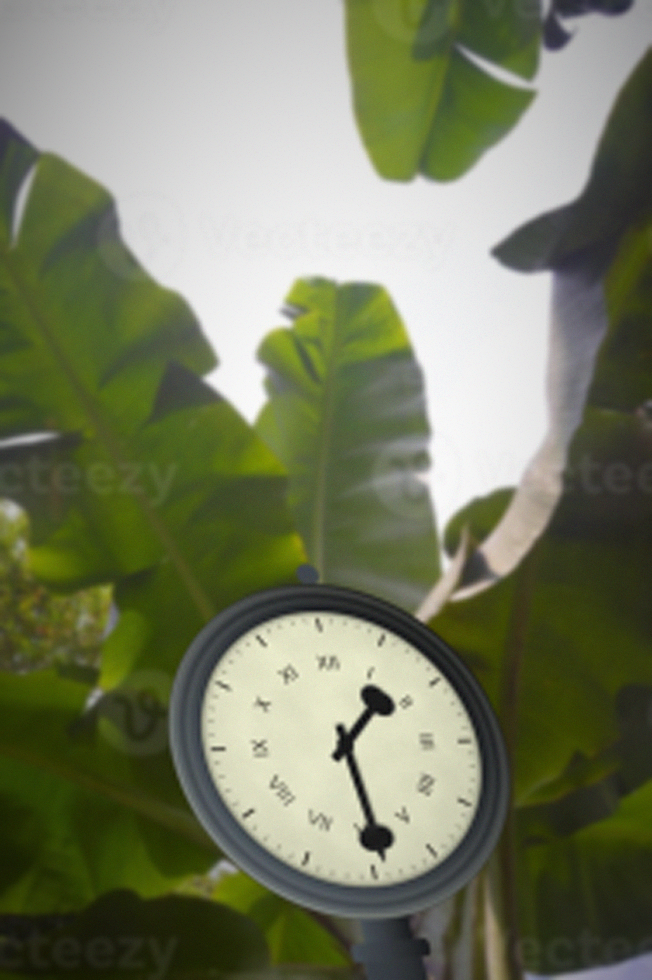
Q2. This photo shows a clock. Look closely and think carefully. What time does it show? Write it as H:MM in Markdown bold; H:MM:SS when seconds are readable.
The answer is **1:29**
